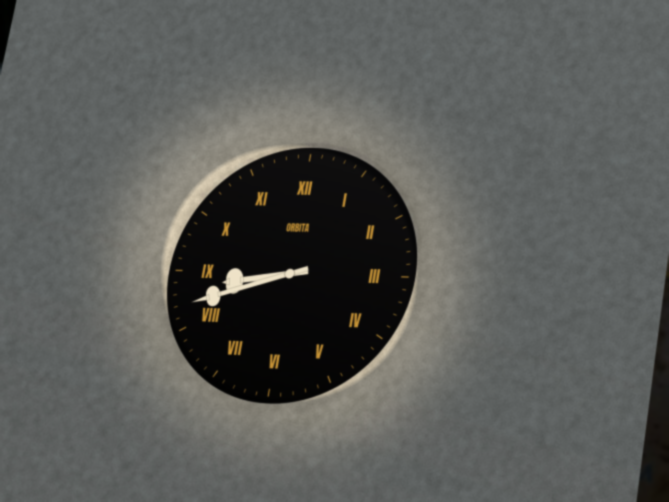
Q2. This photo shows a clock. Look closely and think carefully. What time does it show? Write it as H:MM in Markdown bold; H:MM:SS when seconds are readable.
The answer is **8:42**
